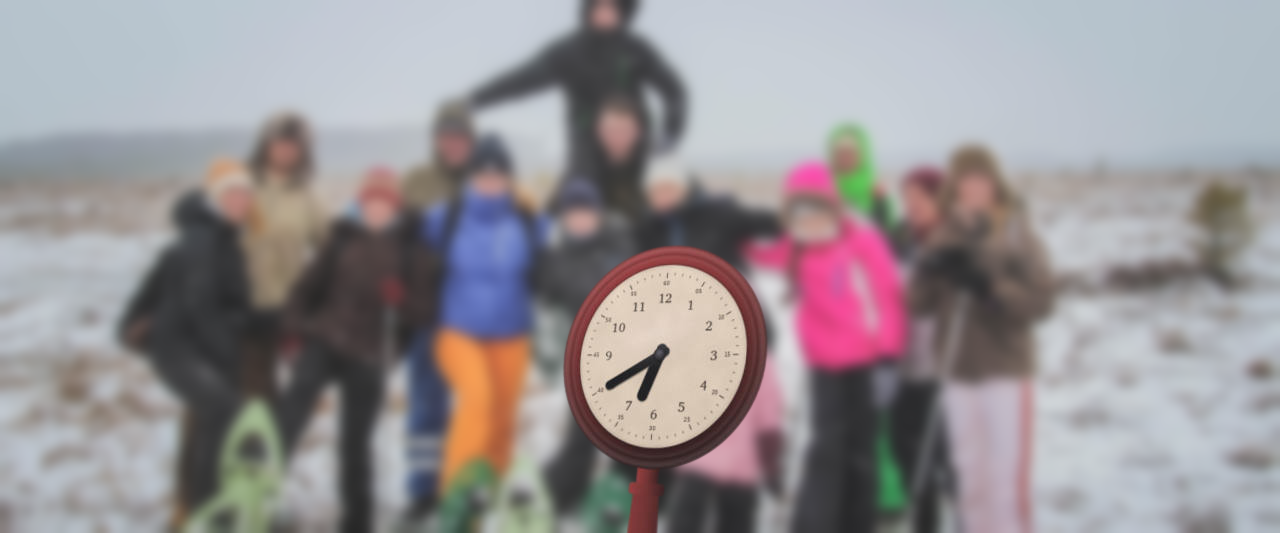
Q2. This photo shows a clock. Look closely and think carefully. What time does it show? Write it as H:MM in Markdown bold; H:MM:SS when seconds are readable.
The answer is **6:40**
